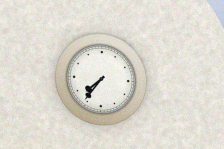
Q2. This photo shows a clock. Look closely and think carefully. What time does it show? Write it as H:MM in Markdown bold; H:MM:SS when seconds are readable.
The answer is **7:36**
